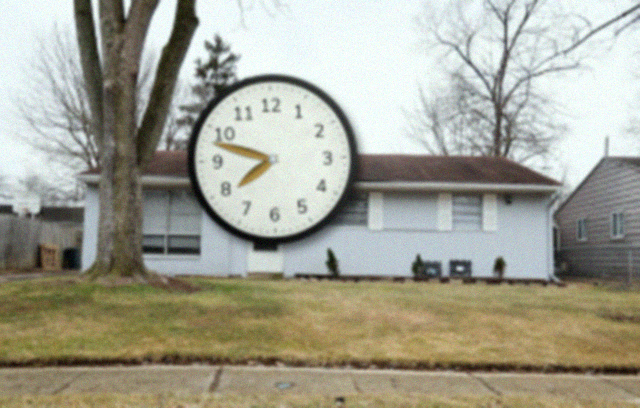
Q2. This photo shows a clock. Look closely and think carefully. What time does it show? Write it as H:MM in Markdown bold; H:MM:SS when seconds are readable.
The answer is **7:48**
